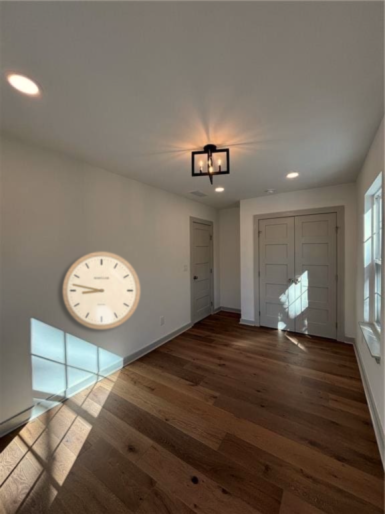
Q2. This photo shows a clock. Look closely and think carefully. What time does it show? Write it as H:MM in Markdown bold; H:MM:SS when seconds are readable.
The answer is **8:47**
